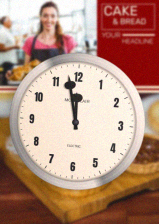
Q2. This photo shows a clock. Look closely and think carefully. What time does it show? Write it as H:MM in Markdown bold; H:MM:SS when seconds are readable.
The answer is **11:58**
